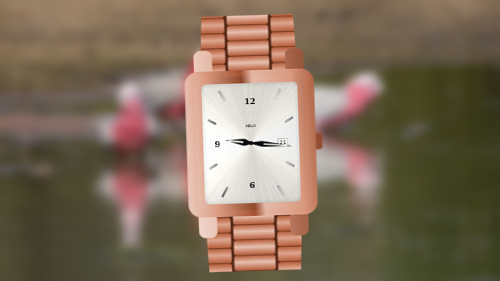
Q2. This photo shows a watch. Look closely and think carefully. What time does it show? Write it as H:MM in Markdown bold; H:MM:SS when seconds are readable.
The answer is **9:16**
